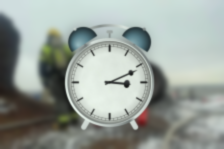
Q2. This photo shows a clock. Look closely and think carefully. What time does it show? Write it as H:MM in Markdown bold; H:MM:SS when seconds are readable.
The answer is **3:11**
